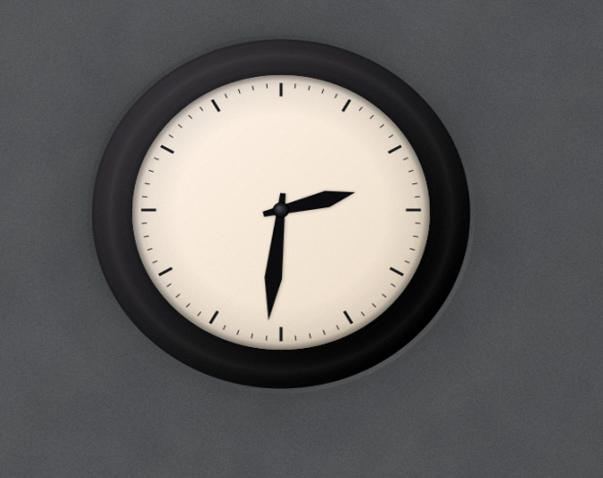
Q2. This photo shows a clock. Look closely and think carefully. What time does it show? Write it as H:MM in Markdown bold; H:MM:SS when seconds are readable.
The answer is **2:31**
